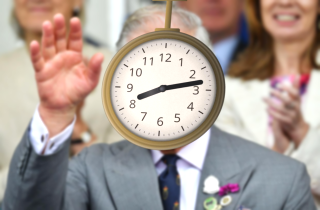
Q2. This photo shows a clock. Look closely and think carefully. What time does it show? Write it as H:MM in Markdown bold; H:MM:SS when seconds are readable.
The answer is **8:13**
